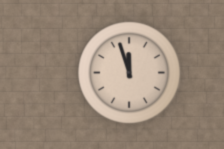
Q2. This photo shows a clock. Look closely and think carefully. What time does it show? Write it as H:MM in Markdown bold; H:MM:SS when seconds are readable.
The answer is **11:57**
